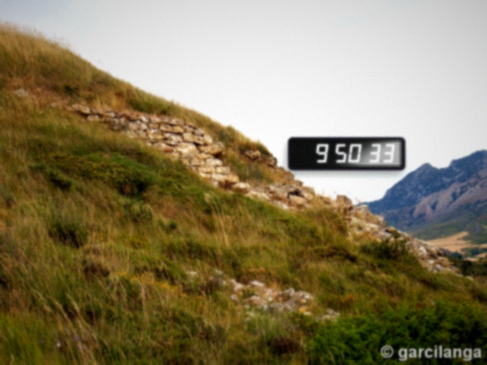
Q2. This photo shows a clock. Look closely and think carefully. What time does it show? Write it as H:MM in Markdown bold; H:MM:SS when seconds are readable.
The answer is **9:50:33**
